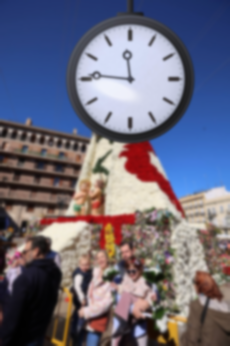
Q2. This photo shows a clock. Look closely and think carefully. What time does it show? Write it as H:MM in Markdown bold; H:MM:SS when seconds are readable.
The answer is **11:46**
